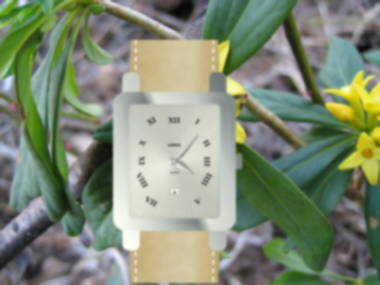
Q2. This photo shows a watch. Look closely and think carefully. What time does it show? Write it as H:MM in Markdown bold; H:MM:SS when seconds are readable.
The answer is **4:07**
